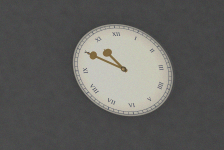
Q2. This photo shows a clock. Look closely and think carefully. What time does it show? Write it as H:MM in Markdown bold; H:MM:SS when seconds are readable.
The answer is **10:50**
